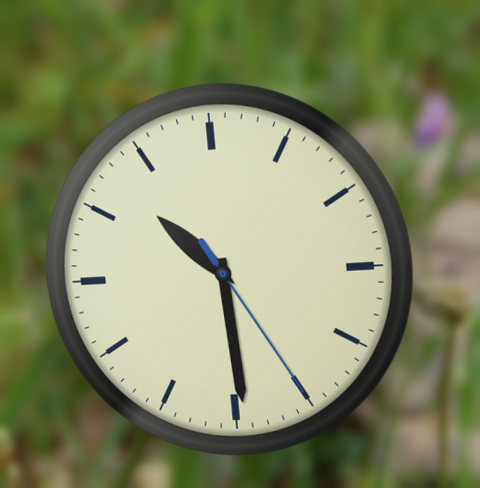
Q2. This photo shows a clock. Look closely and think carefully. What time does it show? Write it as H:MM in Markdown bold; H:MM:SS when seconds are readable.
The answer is **10:29:25**
